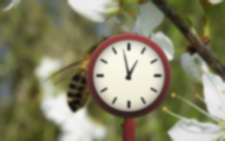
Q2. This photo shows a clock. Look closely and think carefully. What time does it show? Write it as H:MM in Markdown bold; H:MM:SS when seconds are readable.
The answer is **12:58**
